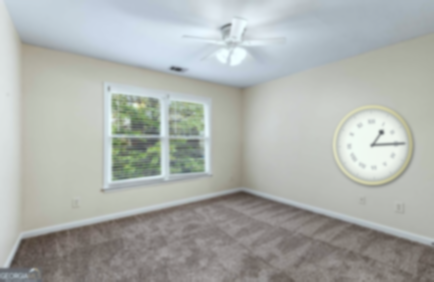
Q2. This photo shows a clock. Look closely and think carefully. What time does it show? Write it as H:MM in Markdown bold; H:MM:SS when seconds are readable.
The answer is **1:15**
